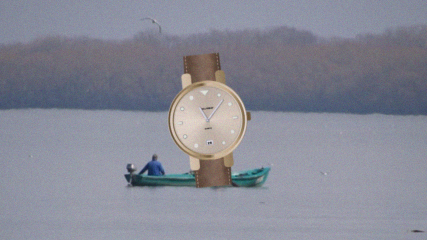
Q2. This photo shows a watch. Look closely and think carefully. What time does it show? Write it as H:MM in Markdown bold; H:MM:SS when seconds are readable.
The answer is **11:07**
